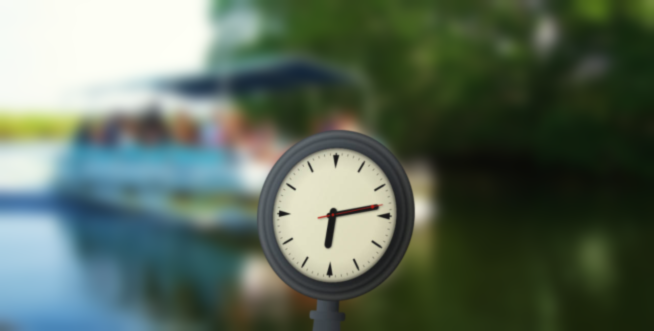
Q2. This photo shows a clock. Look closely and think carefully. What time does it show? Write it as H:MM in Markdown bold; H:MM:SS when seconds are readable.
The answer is **6:13:13**
